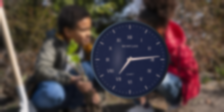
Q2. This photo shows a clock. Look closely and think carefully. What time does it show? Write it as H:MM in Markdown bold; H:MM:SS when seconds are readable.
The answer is **7:14**
